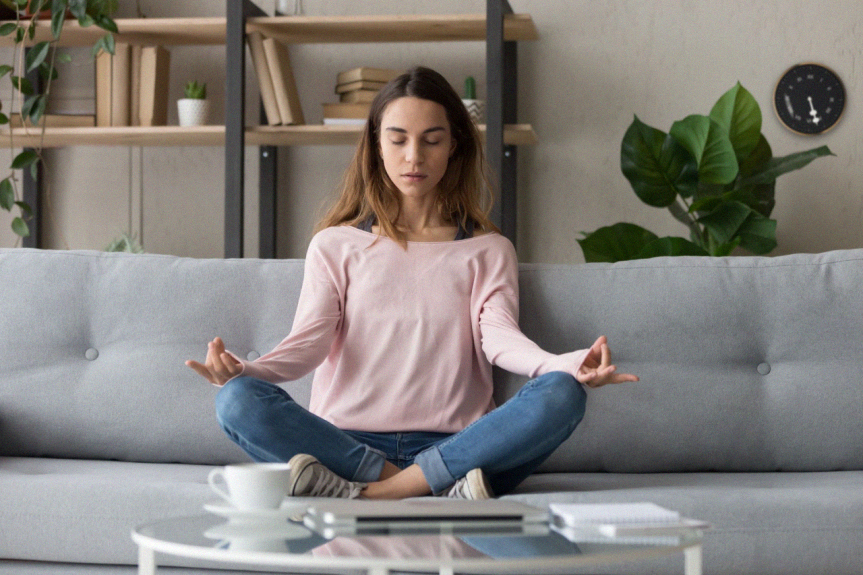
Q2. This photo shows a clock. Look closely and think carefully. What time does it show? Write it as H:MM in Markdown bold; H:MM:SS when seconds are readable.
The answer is **5:27**
